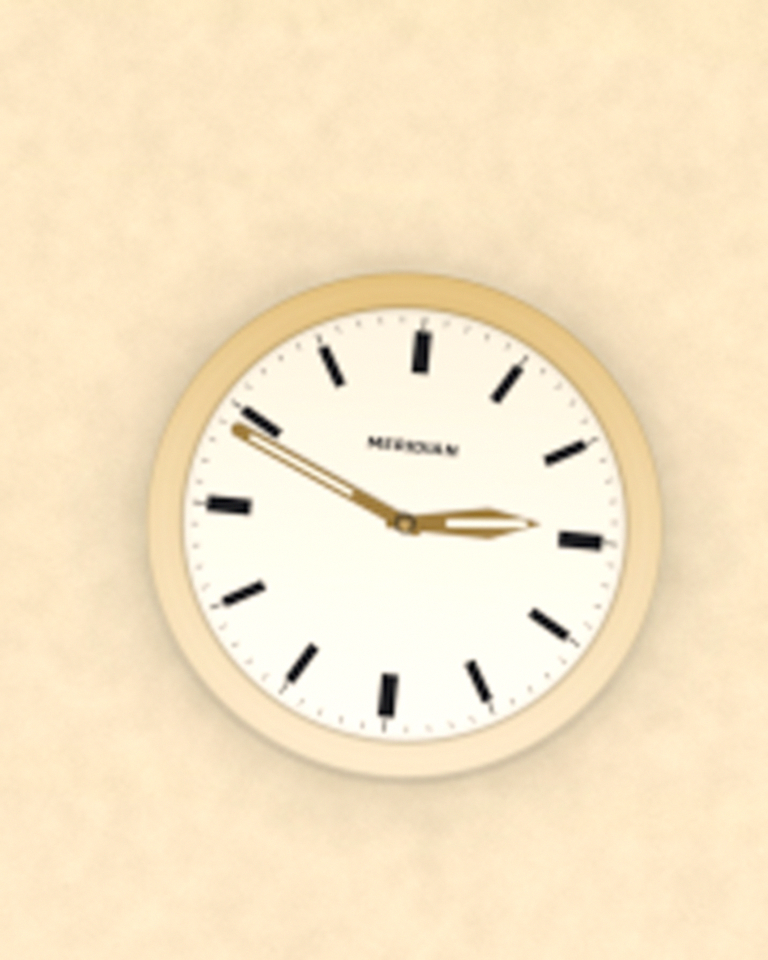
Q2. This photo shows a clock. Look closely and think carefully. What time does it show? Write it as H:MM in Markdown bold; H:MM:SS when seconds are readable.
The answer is **2:49**
